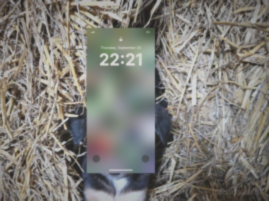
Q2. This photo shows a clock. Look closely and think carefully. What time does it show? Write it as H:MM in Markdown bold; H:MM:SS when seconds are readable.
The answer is **22:21**
